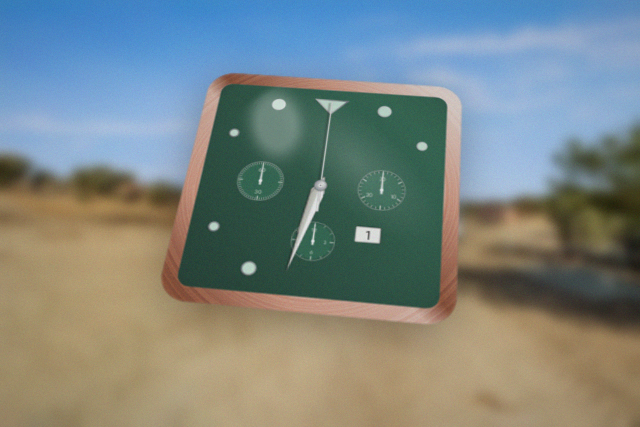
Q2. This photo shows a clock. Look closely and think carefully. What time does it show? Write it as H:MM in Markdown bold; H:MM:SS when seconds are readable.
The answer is **6:32**
